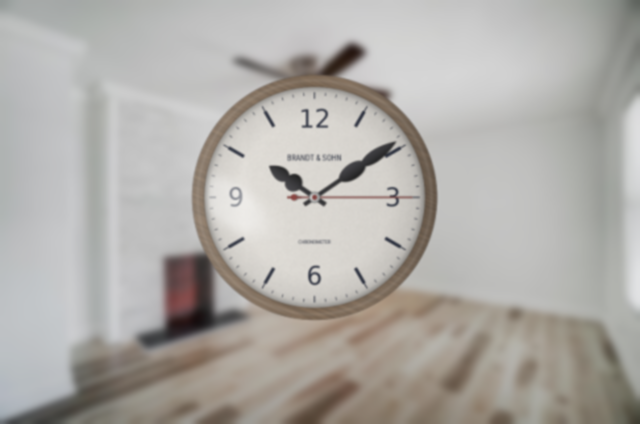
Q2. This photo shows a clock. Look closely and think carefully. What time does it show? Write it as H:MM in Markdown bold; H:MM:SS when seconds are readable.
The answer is **10:09:15**
